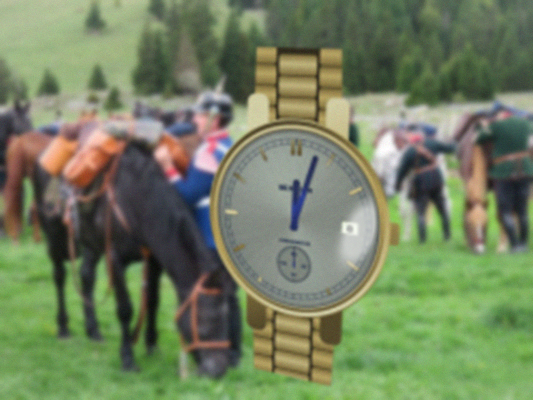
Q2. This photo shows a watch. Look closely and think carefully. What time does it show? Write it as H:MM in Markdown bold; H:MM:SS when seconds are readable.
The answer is **12:03**
